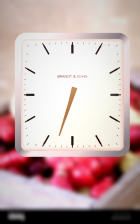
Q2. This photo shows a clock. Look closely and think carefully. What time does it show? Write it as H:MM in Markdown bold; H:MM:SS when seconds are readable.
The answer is **6:33**
